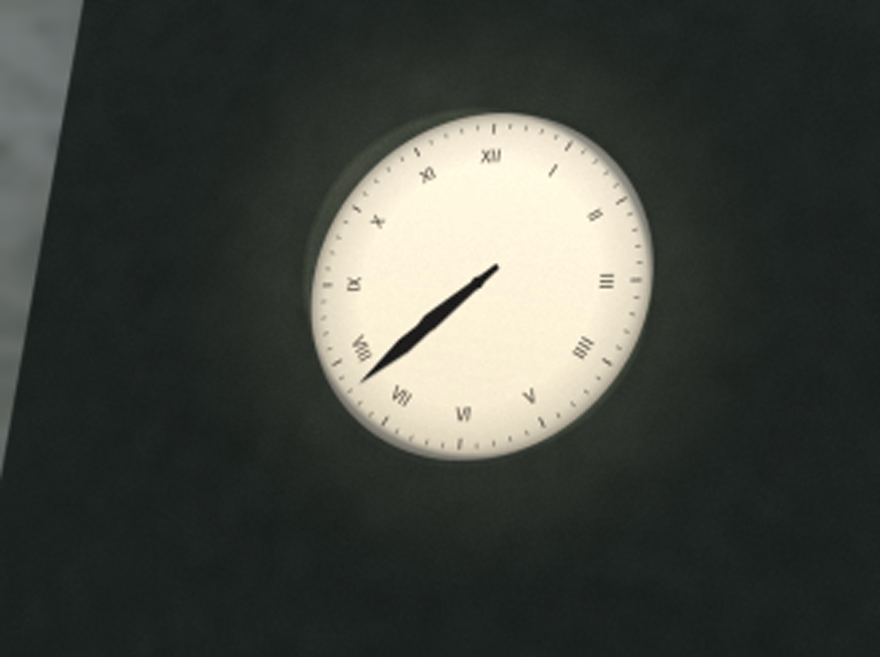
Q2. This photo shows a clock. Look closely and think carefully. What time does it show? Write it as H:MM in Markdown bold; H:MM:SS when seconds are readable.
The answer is **7:38**
